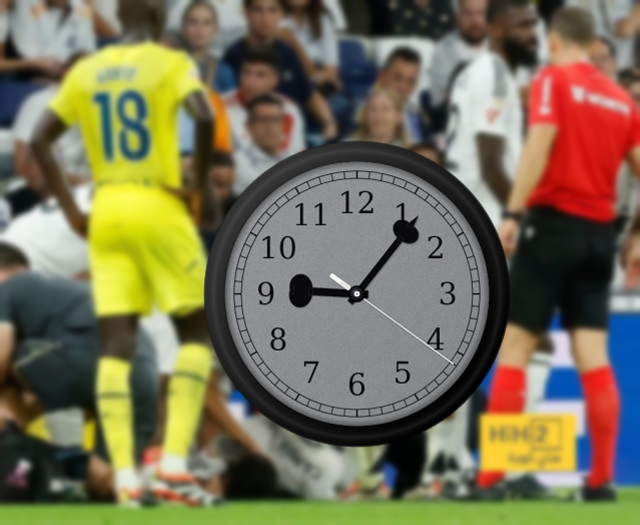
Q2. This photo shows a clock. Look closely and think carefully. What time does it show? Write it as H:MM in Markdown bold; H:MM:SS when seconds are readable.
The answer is **9:06:21**
